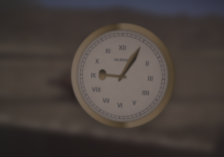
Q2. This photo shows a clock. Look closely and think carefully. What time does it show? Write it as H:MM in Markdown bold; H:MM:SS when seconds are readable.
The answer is **9:05**
